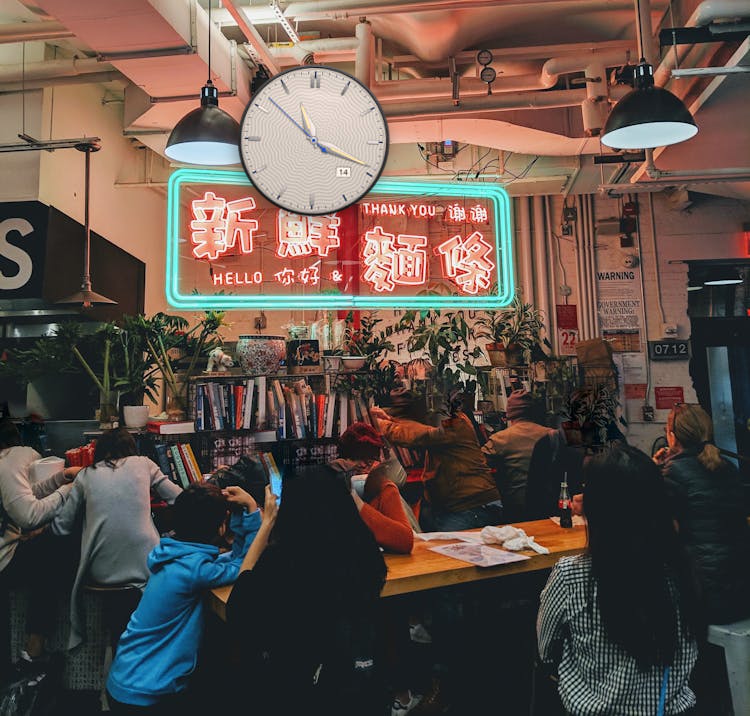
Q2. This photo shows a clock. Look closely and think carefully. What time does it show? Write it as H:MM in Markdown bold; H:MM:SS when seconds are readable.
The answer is **11:18:52**
